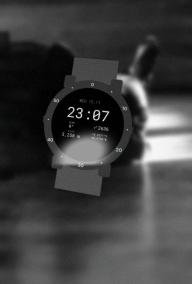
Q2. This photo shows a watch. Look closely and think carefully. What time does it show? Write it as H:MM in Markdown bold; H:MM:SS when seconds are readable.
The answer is **23:07**
